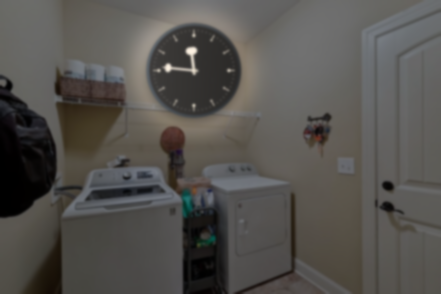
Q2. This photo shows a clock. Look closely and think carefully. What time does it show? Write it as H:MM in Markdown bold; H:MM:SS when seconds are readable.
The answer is **11:46**
